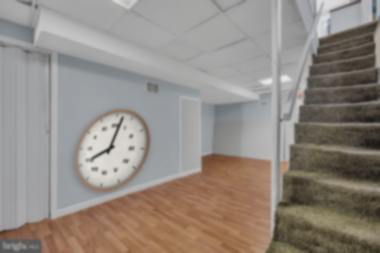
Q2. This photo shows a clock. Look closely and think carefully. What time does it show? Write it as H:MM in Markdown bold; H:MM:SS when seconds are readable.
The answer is **8:02**
